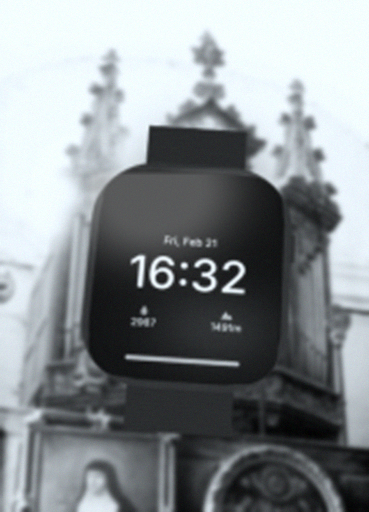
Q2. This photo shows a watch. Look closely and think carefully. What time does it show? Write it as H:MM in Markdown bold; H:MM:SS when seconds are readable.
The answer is **16:32**
